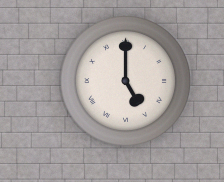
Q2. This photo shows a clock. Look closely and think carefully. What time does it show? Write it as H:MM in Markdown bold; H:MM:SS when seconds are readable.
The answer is **5:00**
